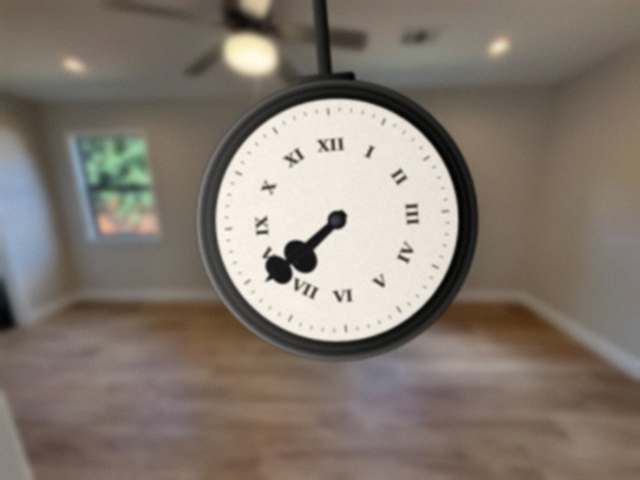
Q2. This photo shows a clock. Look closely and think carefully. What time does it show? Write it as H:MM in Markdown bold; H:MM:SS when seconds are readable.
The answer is **7:39**
